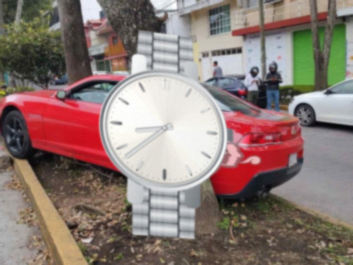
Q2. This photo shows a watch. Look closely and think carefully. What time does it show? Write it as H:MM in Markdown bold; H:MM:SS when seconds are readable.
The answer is **8:38**
